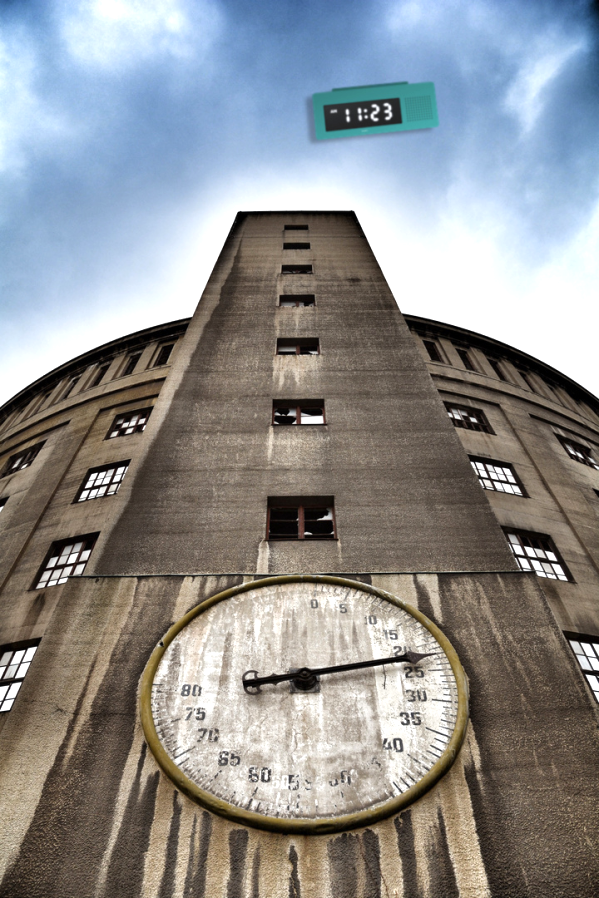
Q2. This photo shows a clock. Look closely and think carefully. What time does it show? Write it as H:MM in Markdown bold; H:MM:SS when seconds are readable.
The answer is **11:23**
